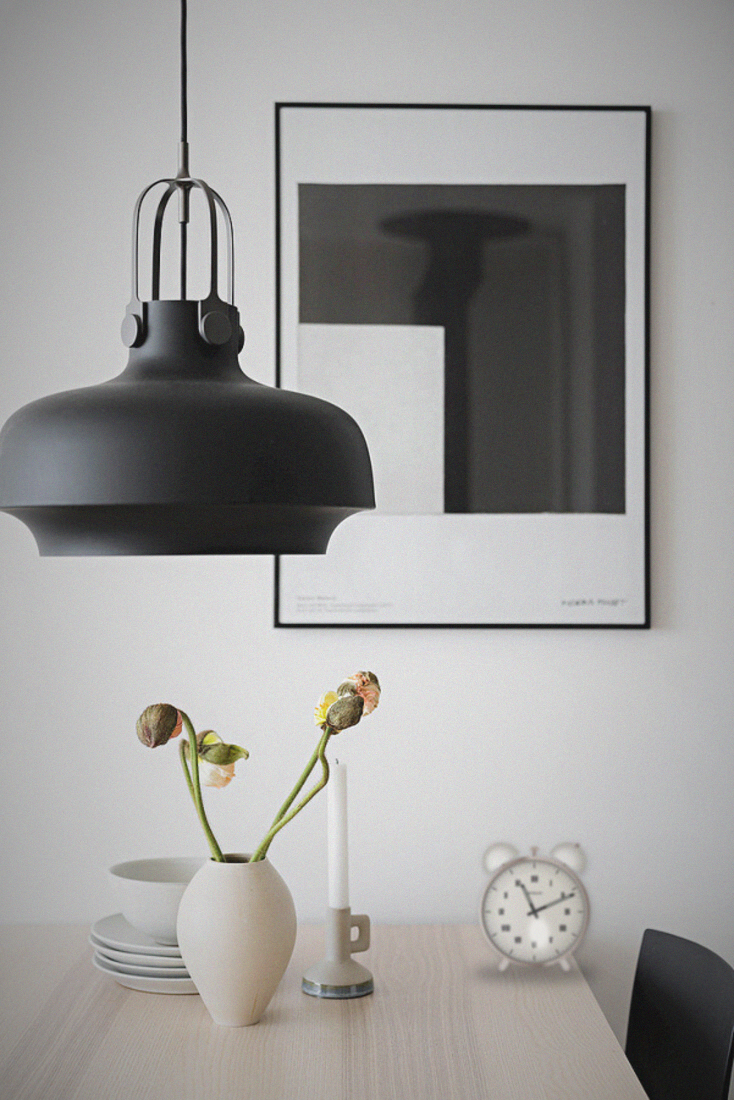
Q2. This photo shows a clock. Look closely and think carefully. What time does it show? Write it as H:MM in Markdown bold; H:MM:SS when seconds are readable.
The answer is **11:11**
